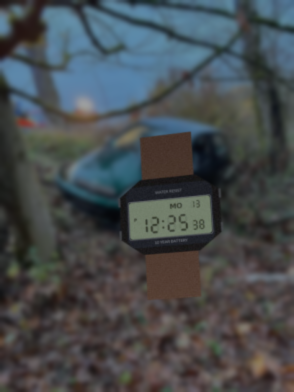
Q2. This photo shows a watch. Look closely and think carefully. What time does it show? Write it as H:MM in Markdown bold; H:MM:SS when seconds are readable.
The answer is **12:25:38**
